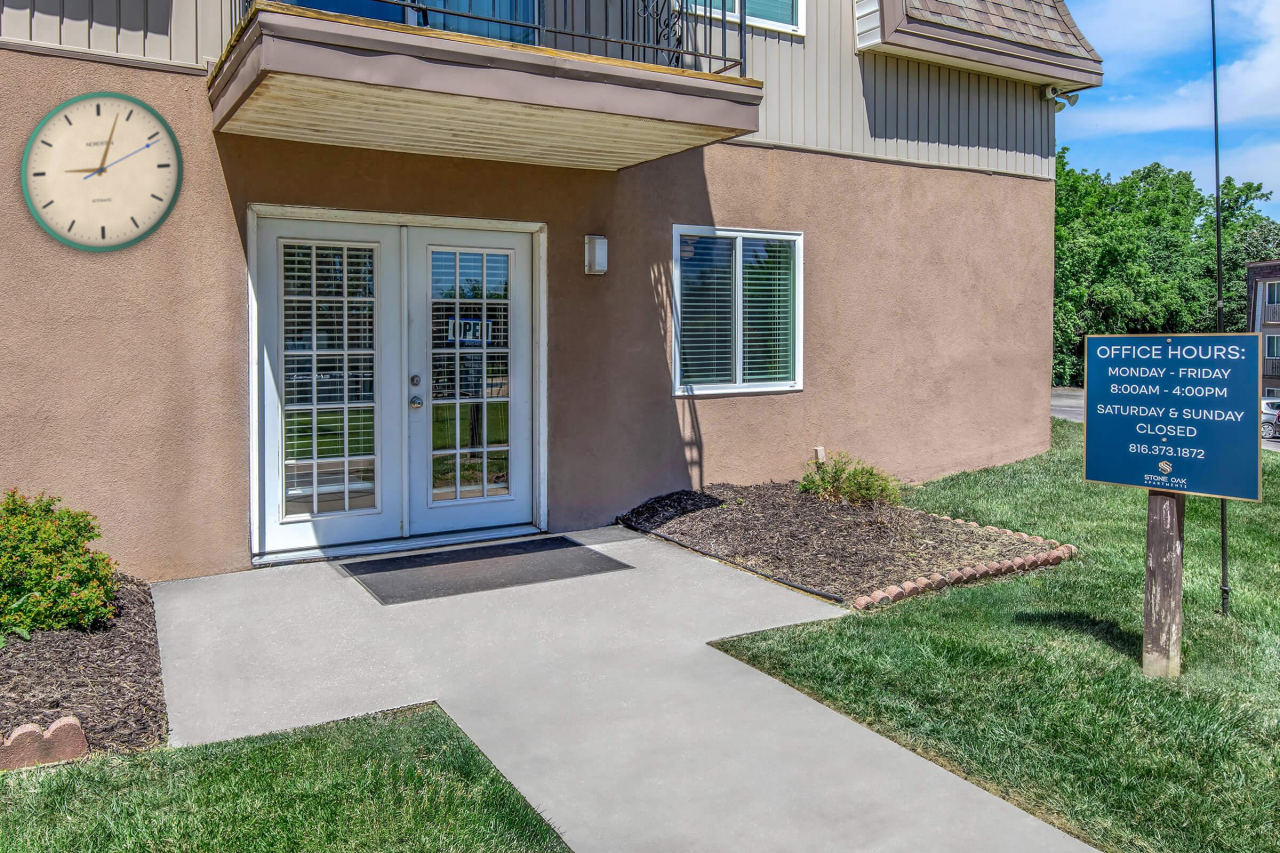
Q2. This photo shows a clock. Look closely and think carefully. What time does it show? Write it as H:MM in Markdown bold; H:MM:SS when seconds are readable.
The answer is **9:03:11**
